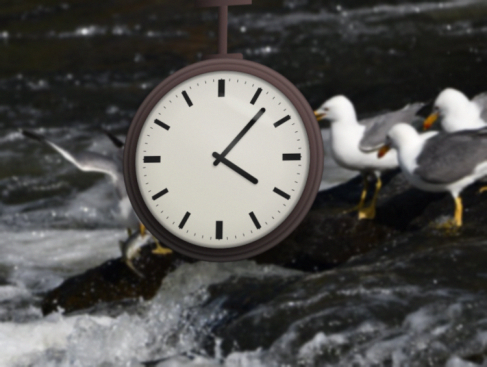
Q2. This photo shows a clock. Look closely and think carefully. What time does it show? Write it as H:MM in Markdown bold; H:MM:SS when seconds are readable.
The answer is **4:07**
